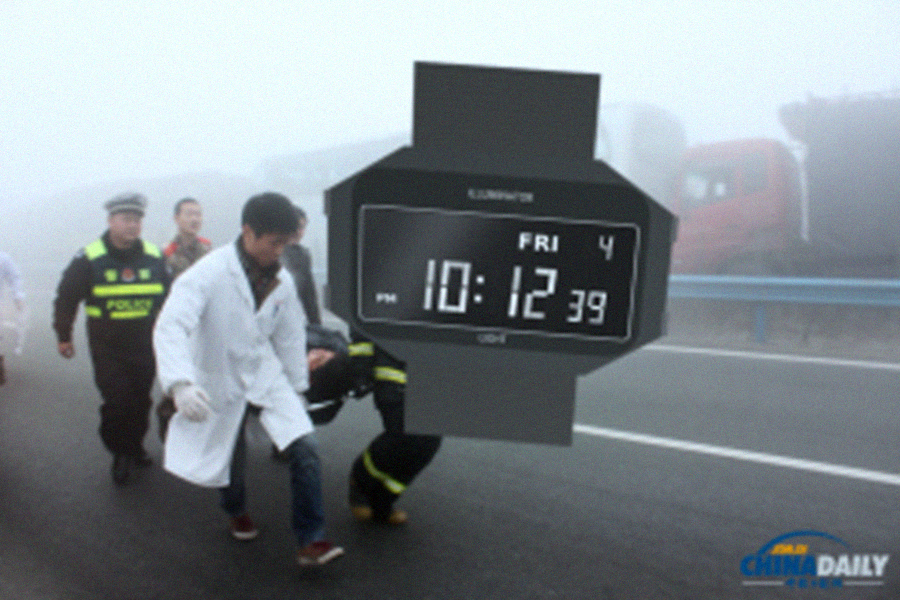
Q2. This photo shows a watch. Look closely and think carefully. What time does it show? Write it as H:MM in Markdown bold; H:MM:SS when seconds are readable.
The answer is **10:12:39**
